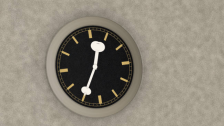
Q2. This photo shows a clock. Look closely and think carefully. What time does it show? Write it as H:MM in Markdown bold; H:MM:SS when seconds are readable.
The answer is **12:35**
